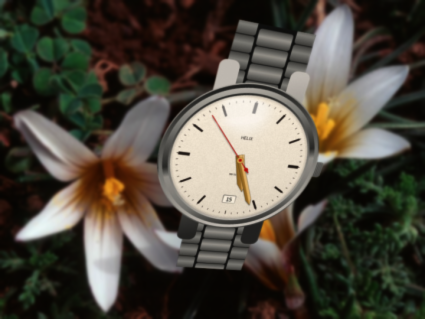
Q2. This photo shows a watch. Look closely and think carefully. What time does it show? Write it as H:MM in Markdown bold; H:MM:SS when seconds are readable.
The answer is **5:25:53**
